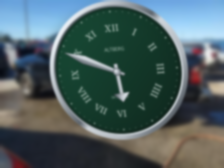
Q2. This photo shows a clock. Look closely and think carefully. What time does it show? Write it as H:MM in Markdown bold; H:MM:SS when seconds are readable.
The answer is **5:49**
